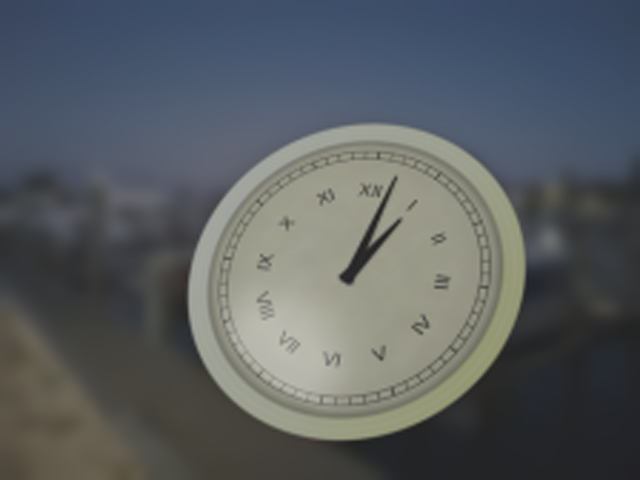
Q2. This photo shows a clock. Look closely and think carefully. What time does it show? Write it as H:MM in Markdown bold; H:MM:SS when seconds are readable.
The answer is **1:02**
